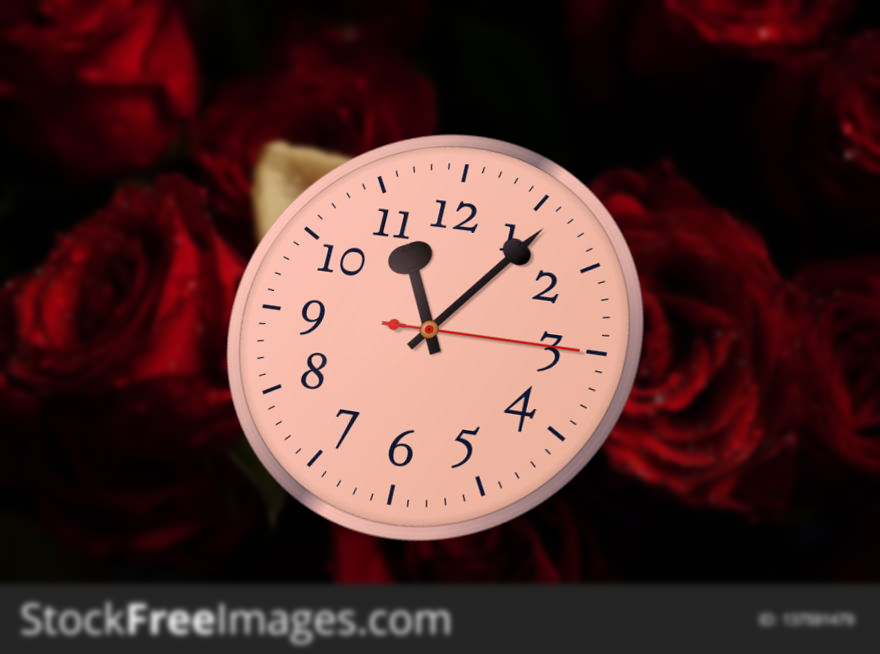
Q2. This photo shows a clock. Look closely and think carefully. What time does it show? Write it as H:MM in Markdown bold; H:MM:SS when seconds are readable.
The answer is **11:06:15**
